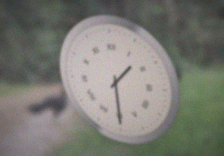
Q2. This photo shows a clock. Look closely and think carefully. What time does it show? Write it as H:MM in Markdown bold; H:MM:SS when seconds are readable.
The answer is **1:30**
